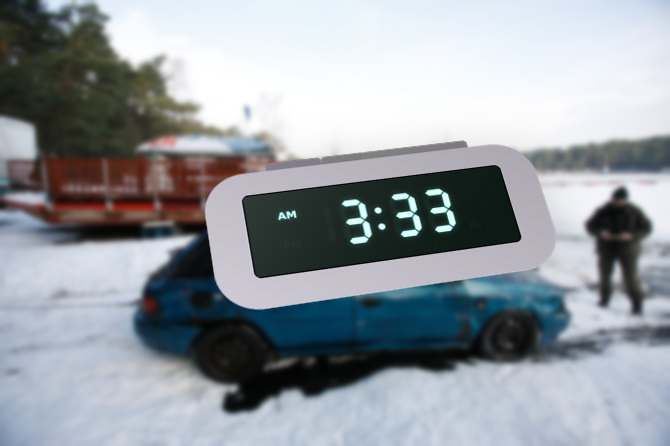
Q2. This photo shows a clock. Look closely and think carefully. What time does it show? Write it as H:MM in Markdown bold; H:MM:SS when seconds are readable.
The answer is **3:33**
